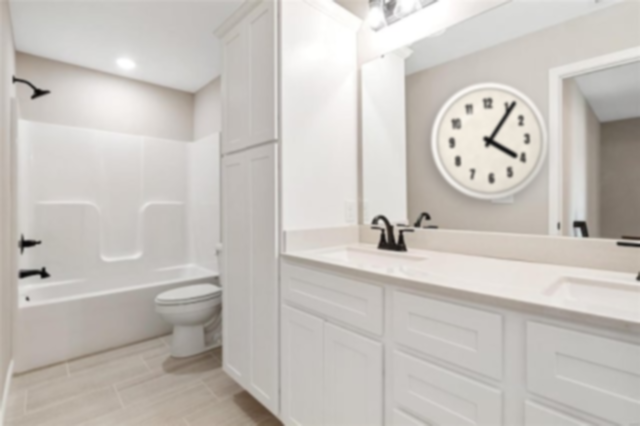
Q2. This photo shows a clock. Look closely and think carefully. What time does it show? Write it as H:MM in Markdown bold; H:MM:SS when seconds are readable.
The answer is **4:06**
